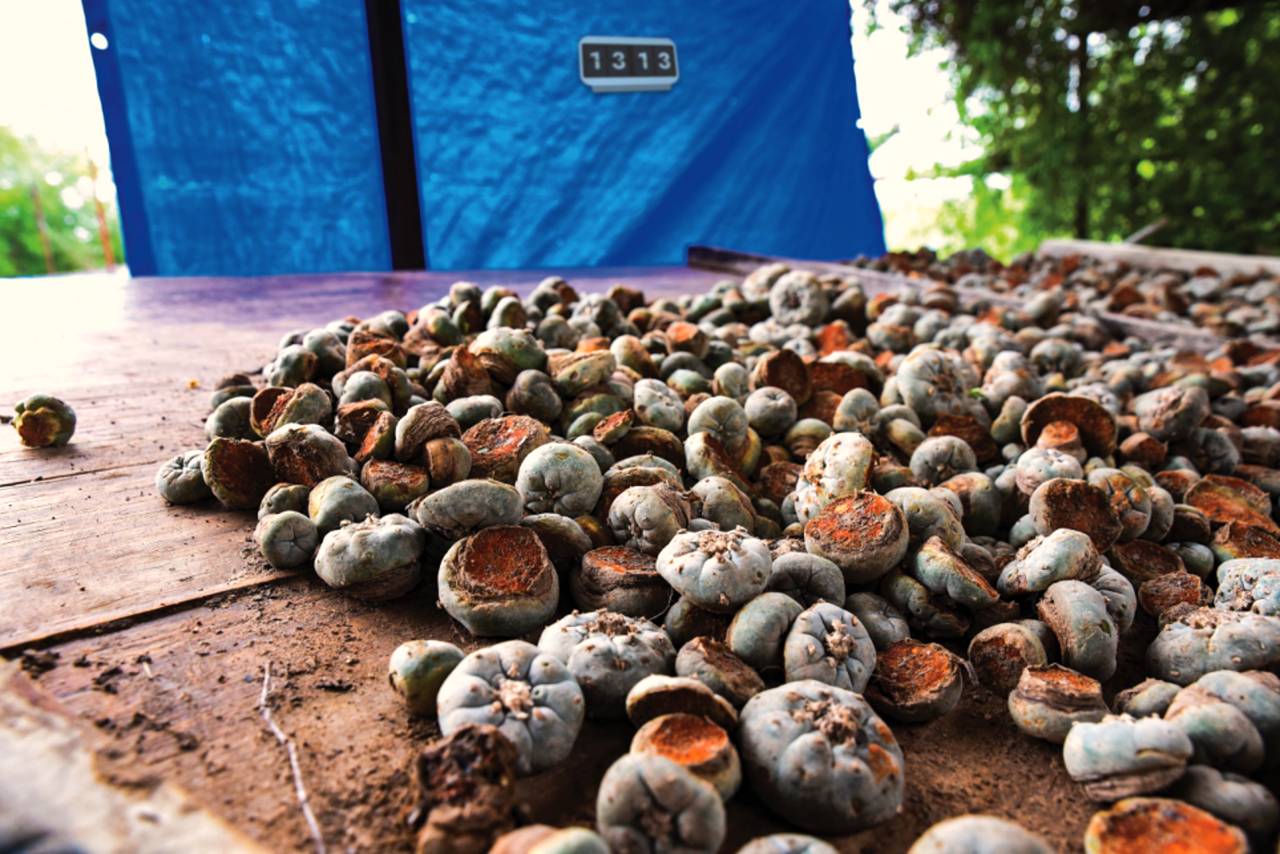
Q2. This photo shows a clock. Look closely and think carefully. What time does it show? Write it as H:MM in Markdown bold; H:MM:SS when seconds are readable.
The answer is **13:13**
